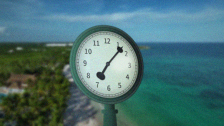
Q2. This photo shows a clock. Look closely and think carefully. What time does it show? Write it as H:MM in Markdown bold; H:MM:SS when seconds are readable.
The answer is **7:07**
